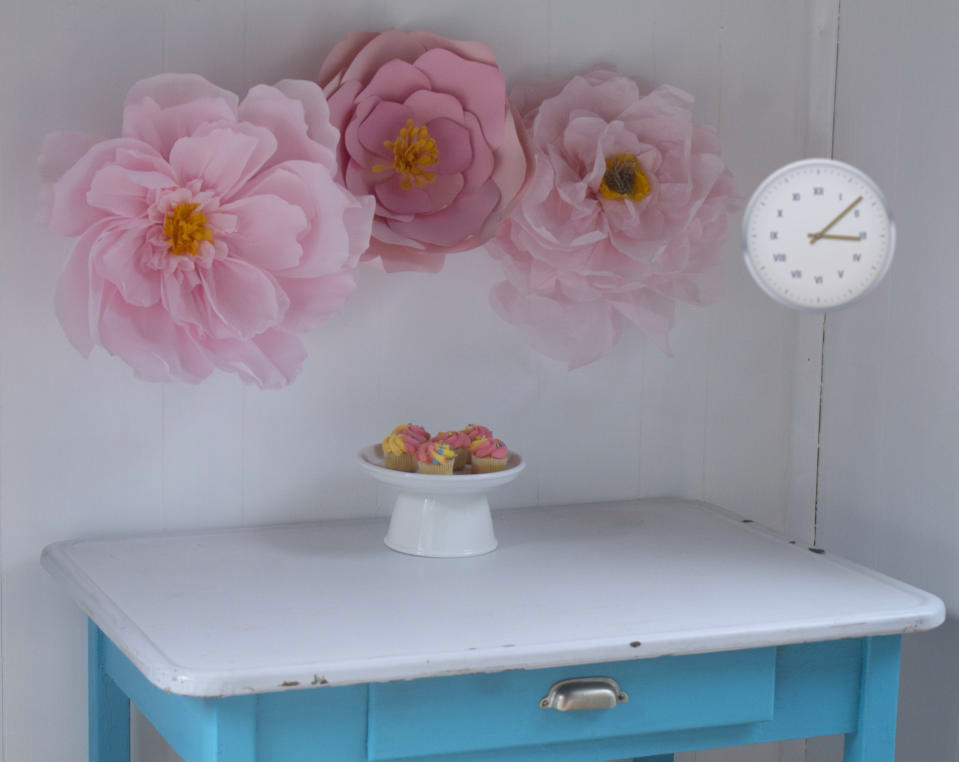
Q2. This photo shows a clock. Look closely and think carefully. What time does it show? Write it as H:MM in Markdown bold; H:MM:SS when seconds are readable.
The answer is **3:08**
